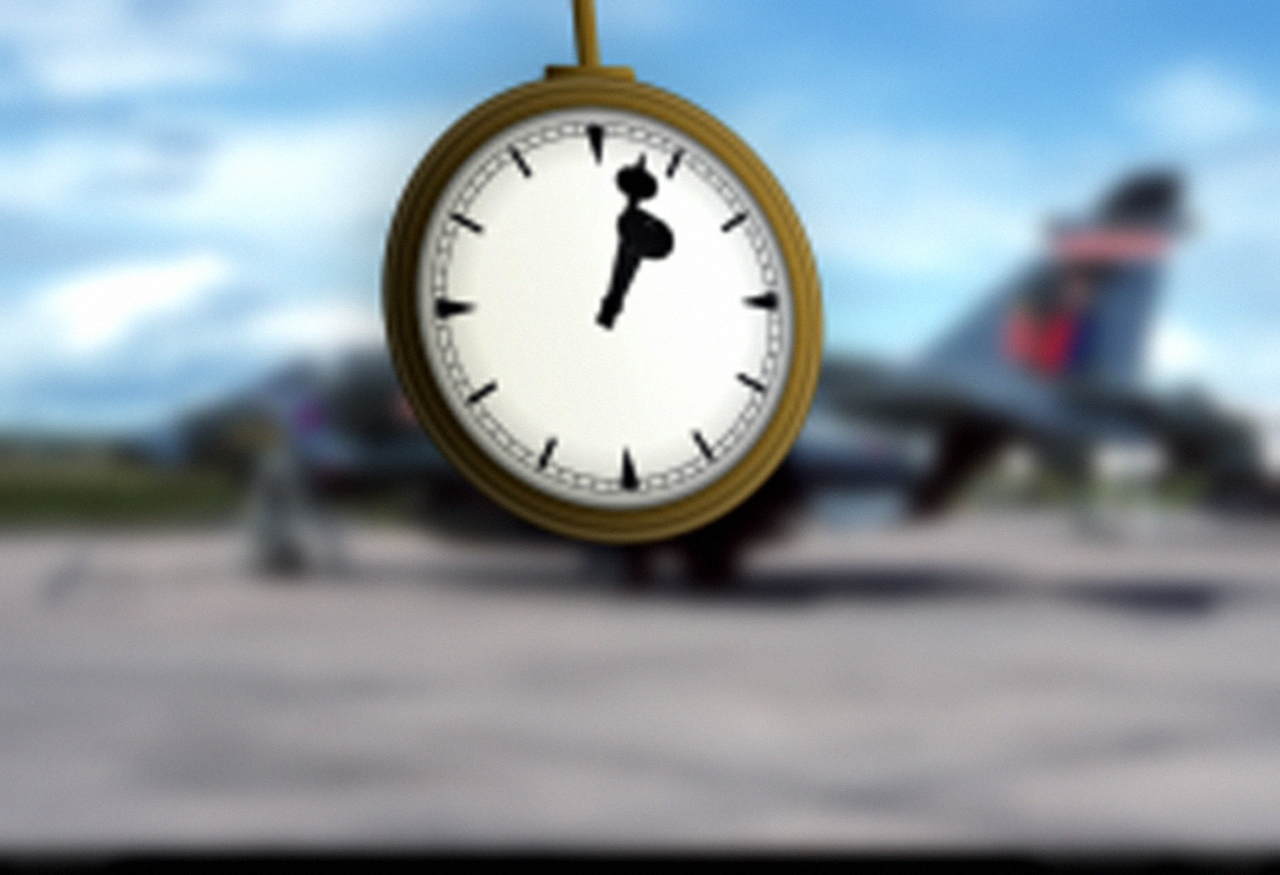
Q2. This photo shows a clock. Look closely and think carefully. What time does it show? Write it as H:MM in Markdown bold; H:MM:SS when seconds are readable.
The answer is **1:03**
